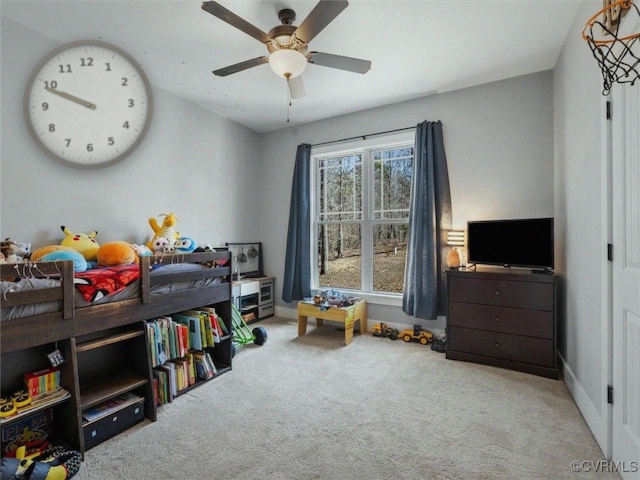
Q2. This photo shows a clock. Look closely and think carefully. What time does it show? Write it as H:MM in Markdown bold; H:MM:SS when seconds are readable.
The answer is **9:49**
